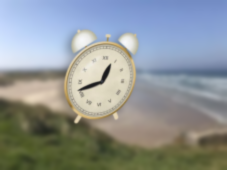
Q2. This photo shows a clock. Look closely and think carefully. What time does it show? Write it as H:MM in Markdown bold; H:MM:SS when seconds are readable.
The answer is **12:42**
